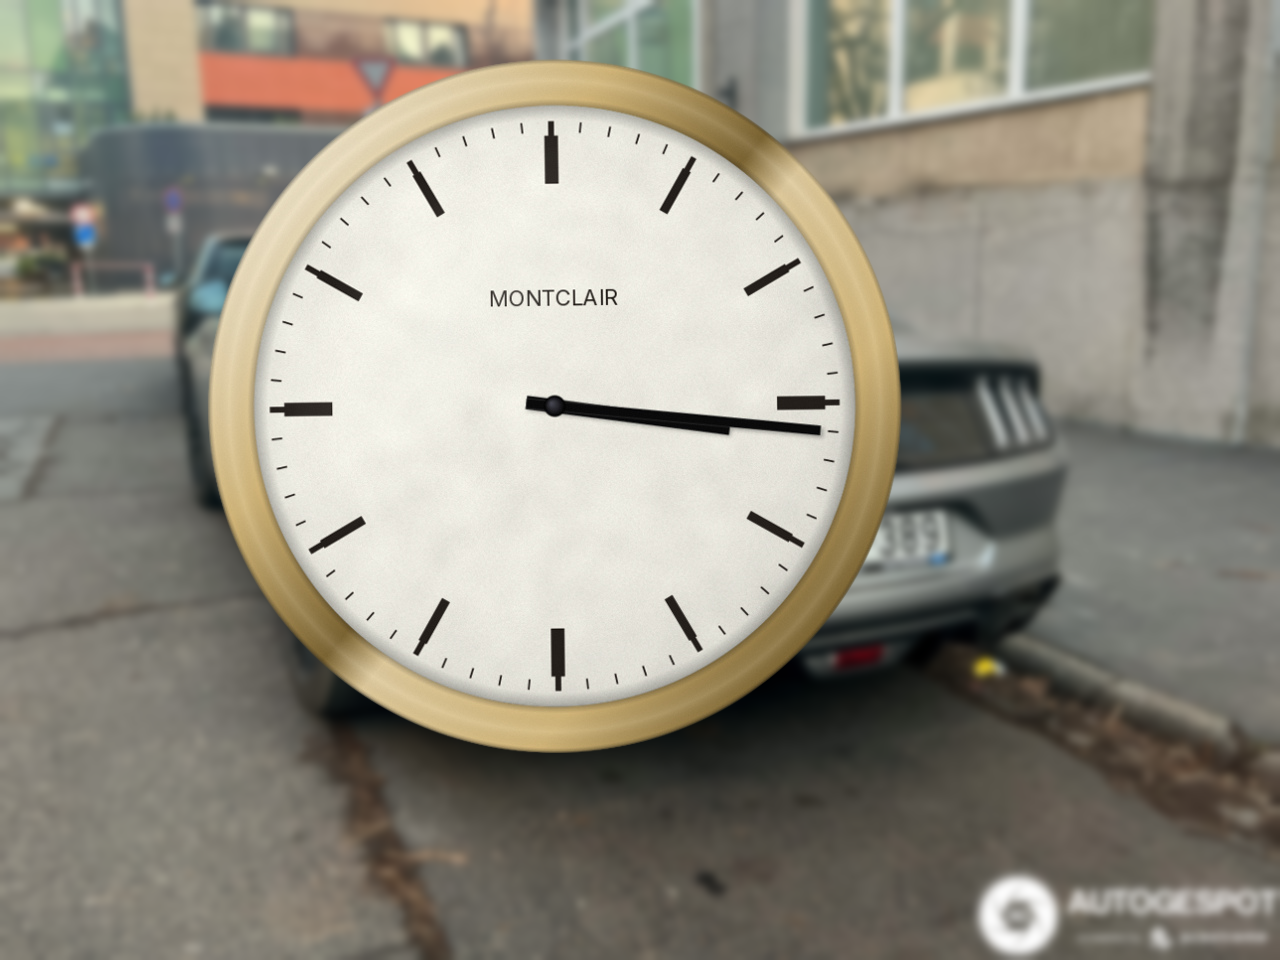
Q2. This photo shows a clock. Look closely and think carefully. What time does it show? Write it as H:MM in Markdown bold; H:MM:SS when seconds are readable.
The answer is **3:16**
